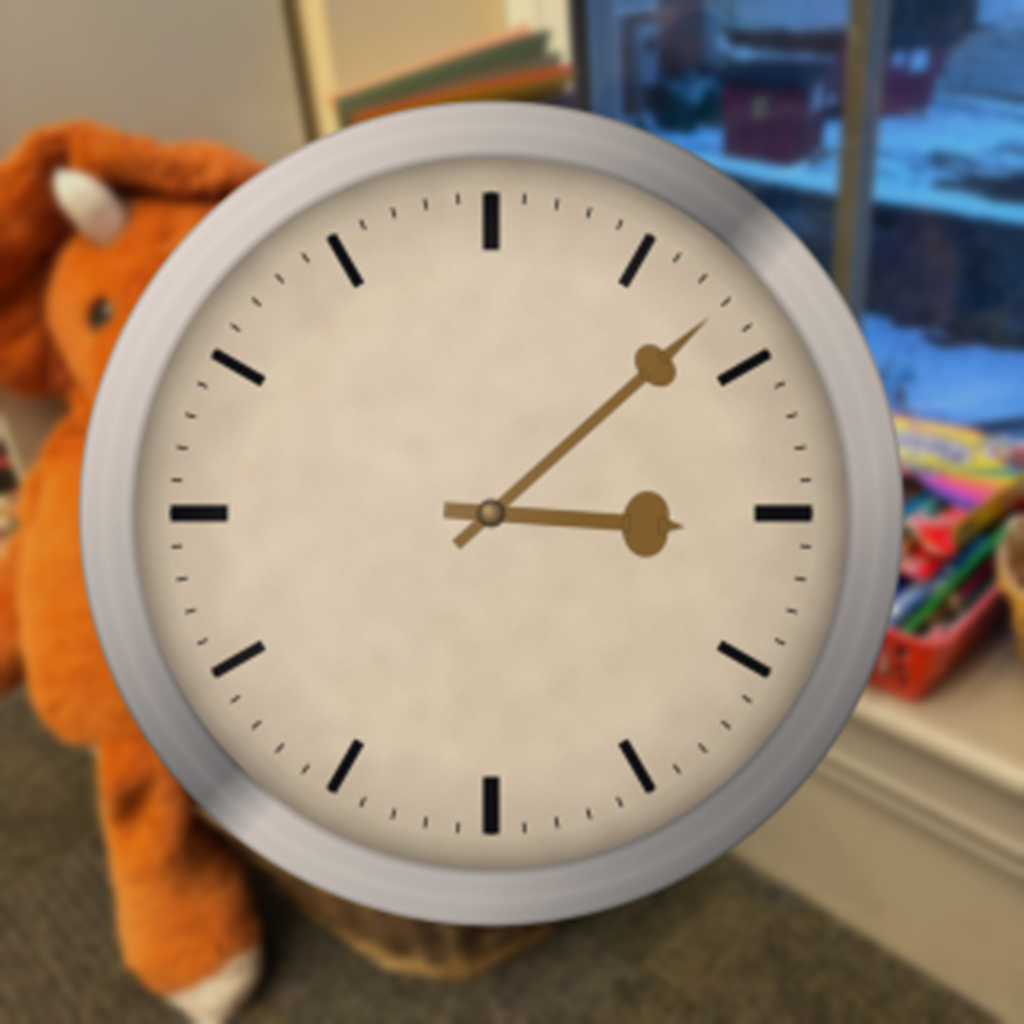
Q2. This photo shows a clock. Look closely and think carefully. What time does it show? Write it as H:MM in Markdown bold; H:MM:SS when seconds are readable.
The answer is **3:08**
